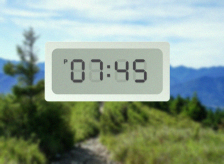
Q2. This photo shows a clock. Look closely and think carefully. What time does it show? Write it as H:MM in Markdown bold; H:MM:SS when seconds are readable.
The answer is **7:45**
